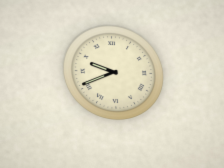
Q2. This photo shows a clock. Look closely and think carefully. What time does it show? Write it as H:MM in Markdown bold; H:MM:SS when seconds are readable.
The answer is **9:41**
